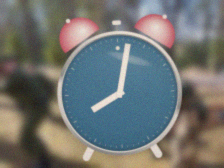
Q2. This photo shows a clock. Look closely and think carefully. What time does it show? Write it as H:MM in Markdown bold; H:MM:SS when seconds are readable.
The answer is **8:02**
